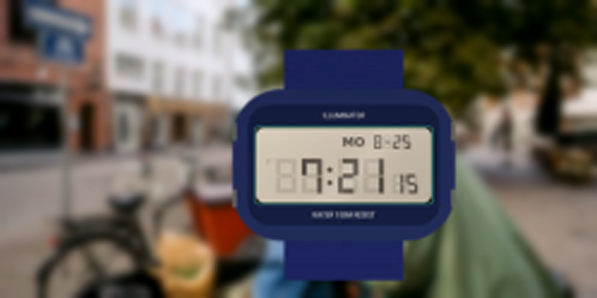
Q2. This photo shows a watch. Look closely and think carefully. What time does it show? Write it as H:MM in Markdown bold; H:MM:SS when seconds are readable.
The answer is **7:21:15**
